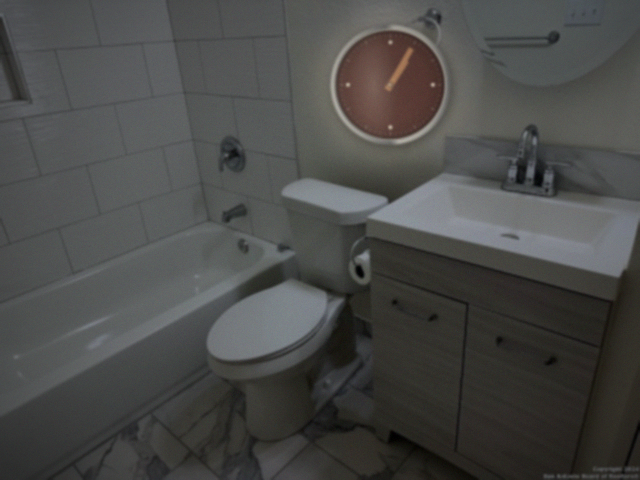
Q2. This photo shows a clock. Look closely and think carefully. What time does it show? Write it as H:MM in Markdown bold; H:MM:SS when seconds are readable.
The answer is **1:05**
